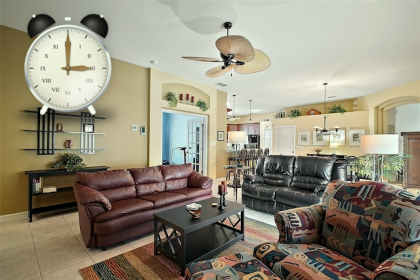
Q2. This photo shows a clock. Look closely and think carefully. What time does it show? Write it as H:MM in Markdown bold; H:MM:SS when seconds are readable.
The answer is **3:00**
